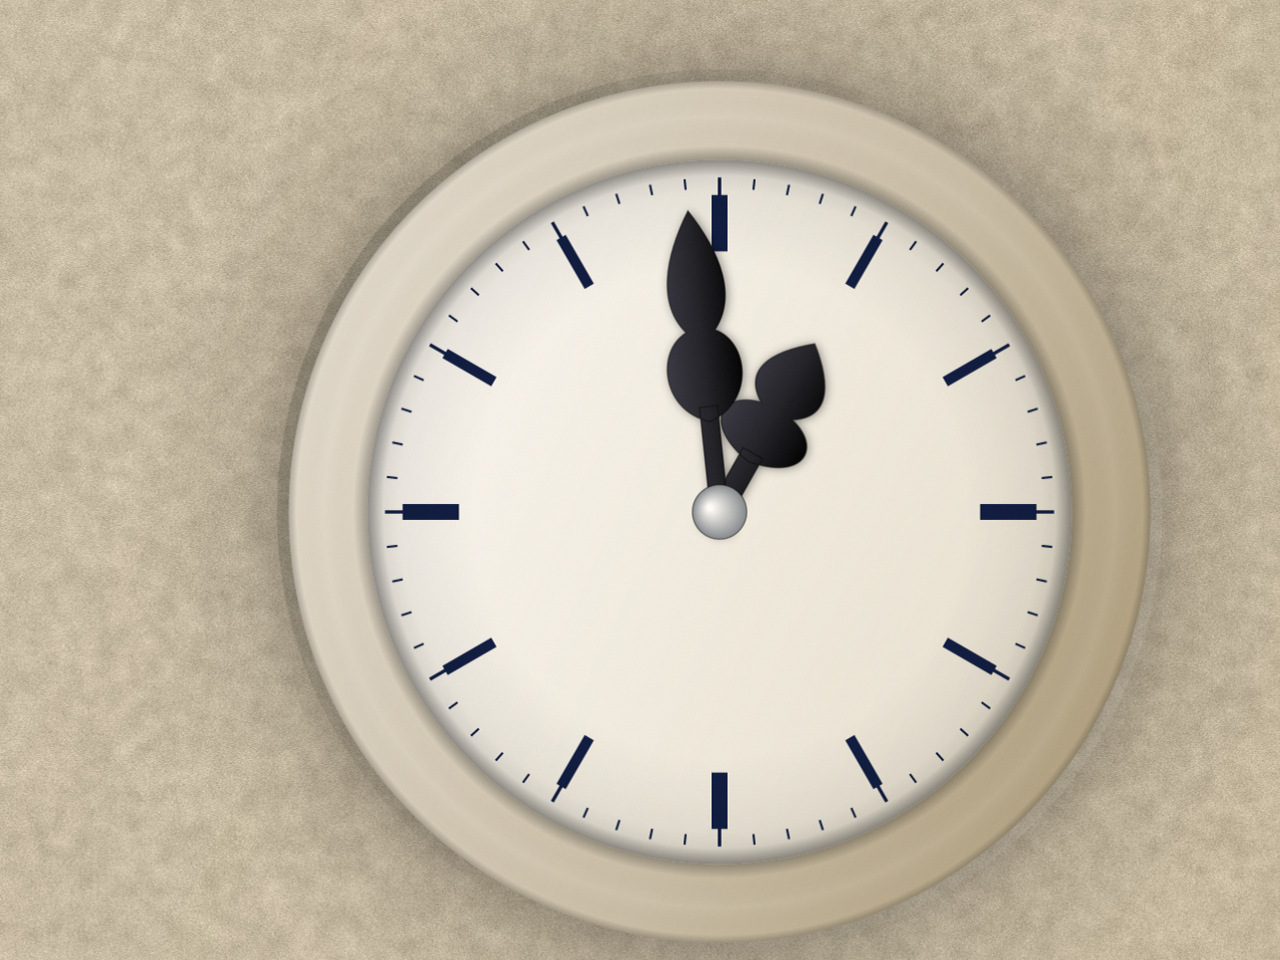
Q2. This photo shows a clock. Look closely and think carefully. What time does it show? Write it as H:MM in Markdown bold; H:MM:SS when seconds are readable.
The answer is **12:59**
